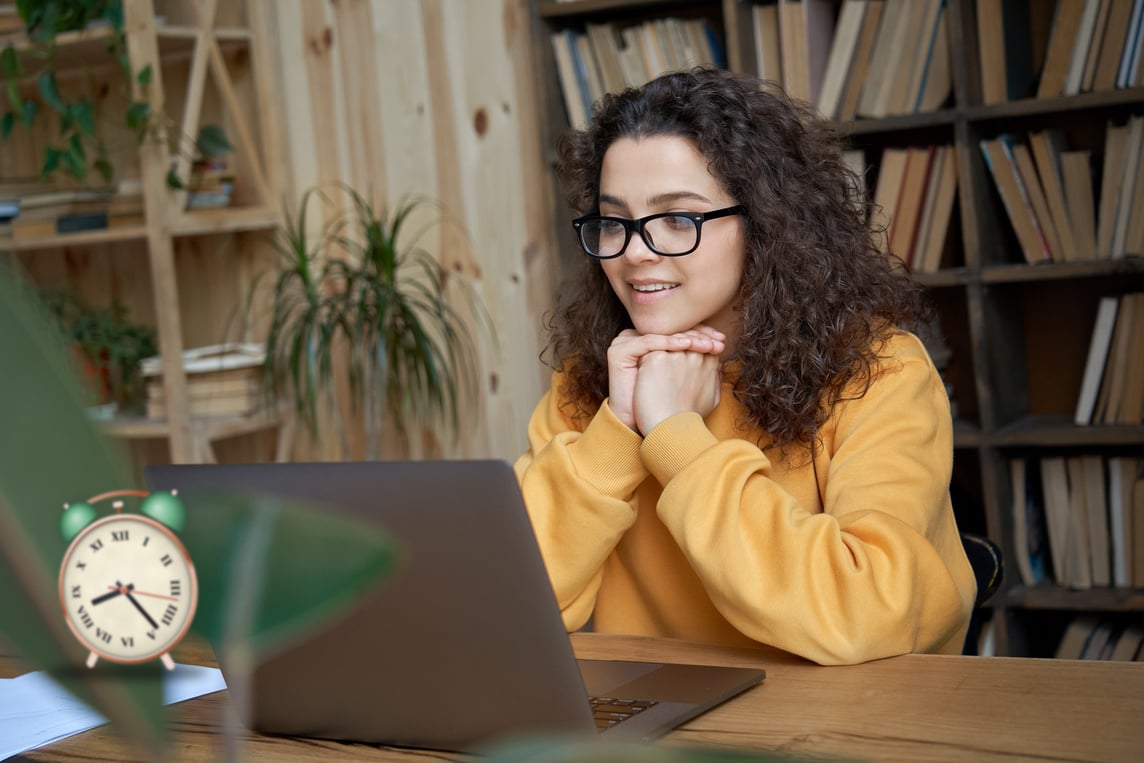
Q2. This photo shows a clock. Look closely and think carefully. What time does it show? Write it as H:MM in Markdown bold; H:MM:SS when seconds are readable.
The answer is **8:23:17**
